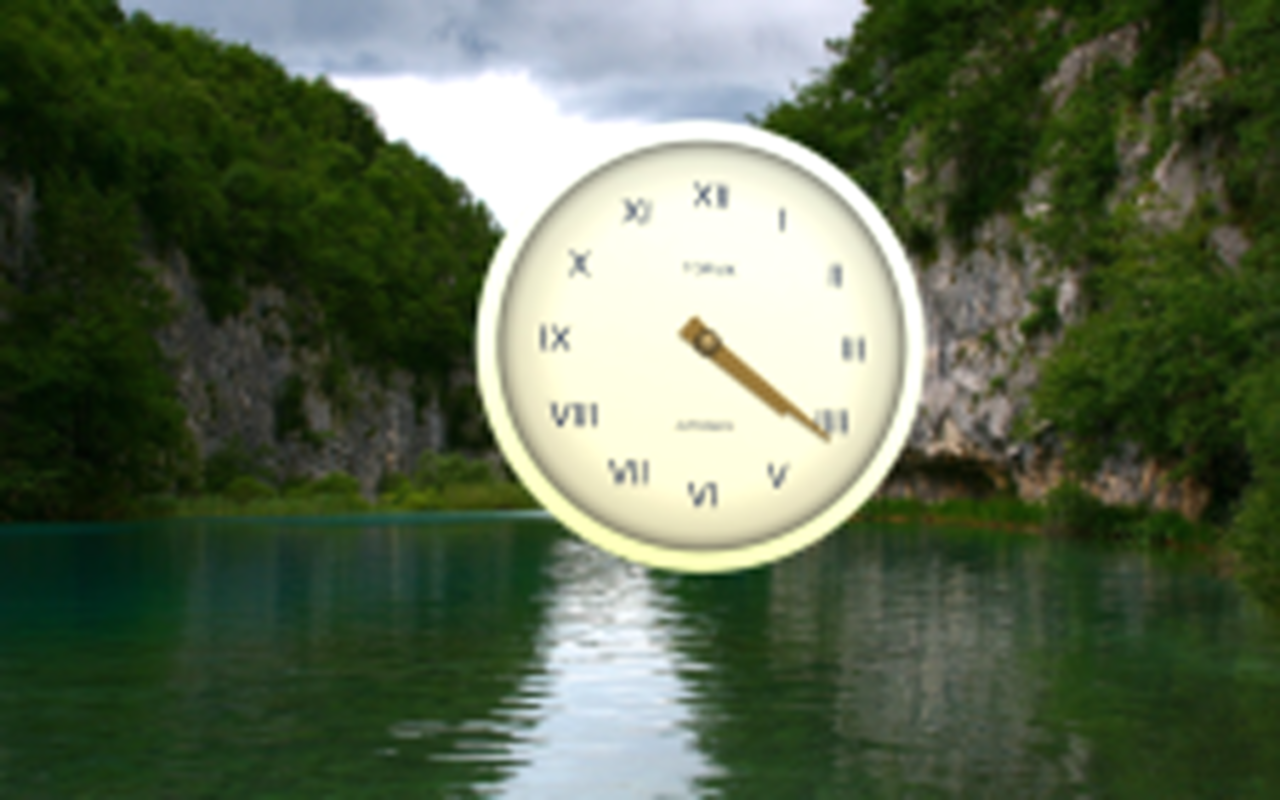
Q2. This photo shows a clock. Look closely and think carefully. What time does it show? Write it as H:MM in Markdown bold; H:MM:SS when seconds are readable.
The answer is **4:21**
